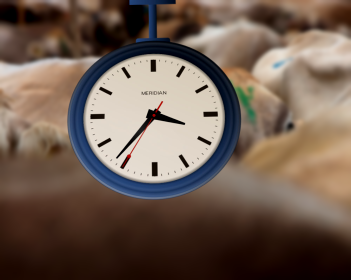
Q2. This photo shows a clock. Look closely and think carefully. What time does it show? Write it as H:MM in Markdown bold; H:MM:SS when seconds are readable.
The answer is **3:36:35**
